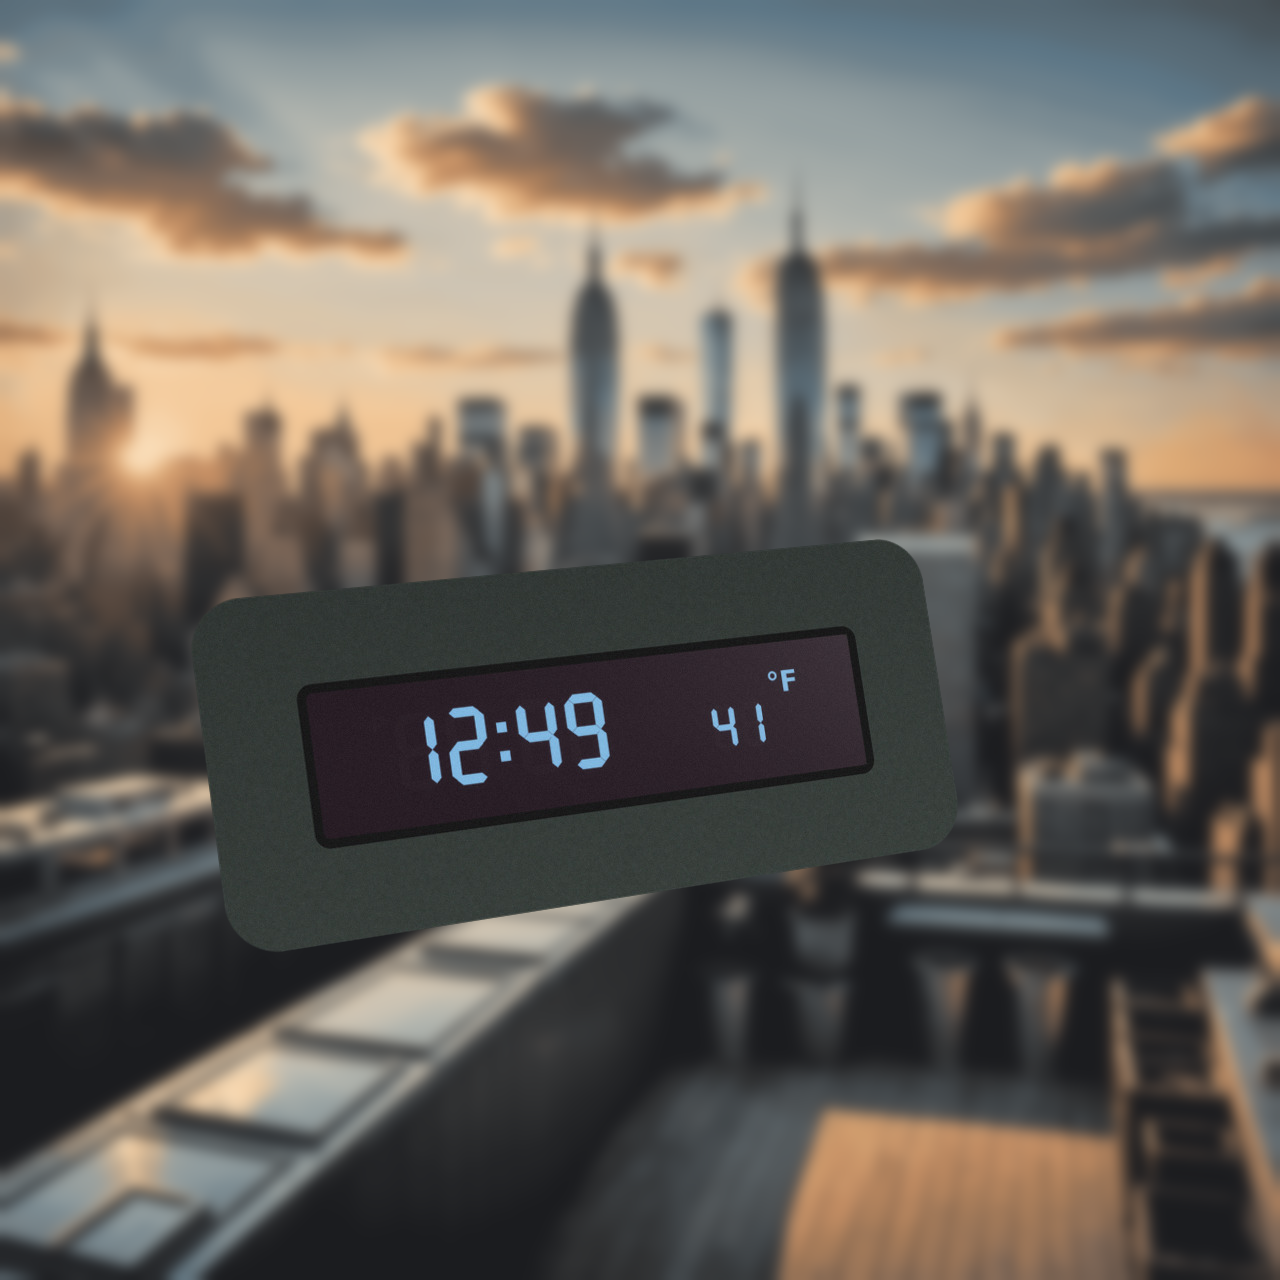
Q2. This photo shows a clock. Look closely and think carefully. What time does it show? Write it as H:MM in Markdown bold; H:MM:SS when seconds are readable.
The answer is **12:49**
